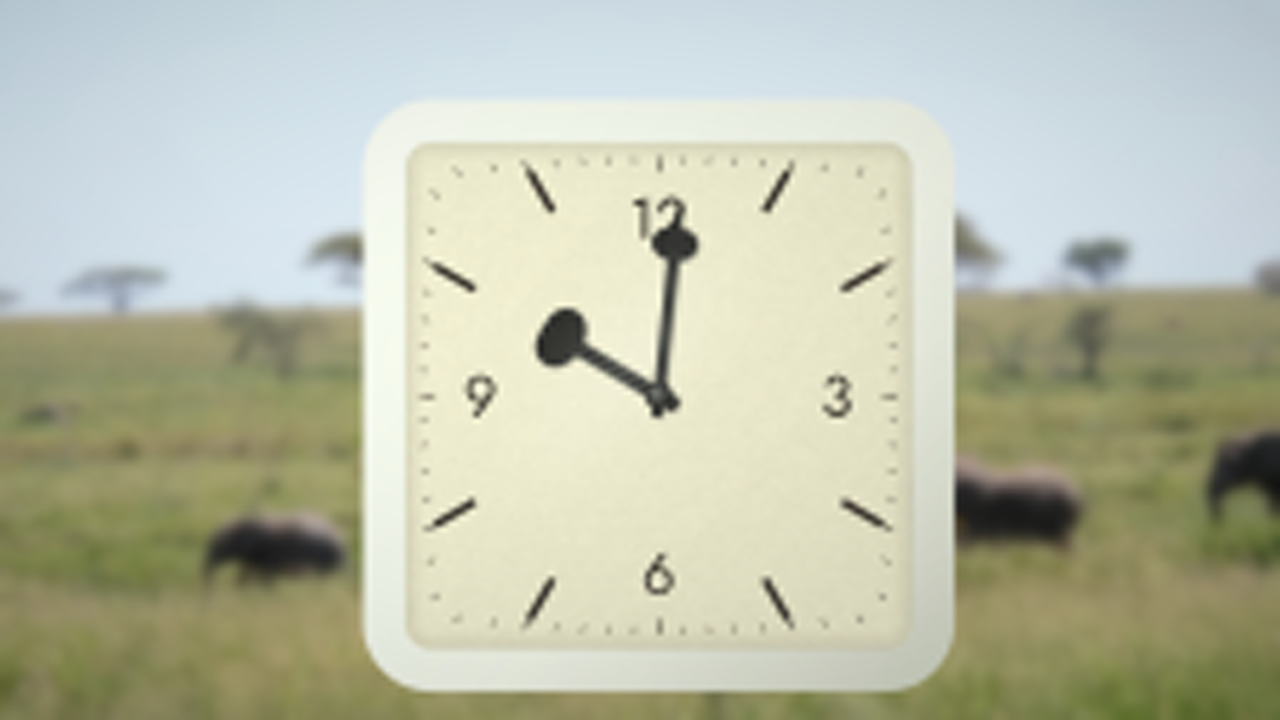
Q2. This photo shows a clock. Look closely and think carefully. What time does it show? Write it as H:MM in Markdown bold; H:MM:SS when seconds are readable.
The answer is **10:01**
